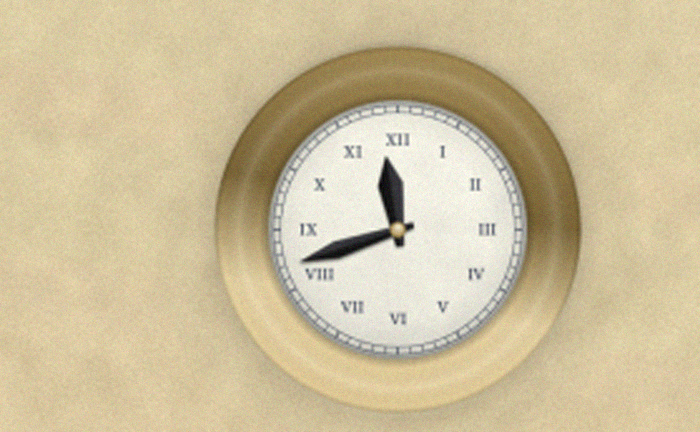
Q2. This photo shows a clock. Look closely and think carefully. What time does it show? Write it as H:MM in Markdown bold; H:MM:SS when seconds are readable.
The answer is **11:42**
